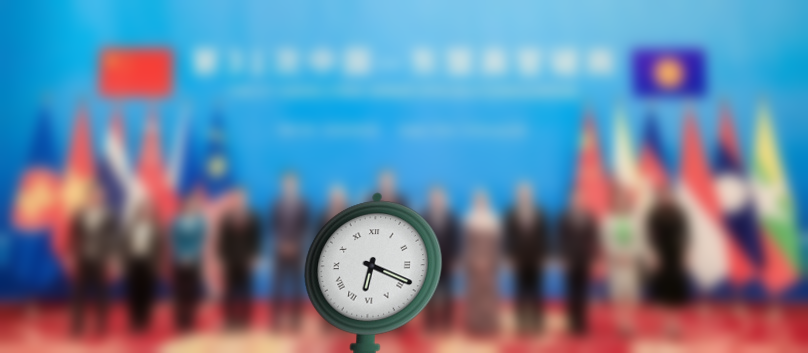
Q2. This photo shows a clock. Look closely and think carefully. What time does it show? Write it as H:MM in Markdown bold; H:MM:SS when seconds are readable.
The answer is **6:19**
